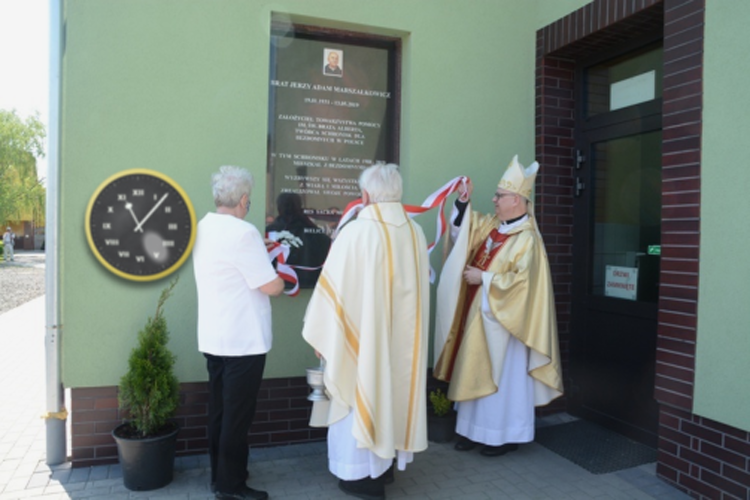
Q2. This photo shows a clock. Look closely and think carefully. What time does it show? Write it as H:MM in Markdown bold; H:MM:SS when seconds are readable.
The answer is **11:07**
